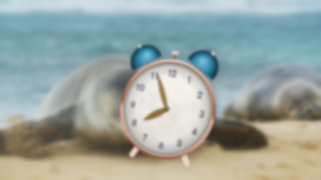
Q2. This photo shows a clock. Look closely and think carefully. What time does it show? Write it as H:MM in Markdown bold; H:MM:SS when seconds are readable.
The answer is **7:56**
